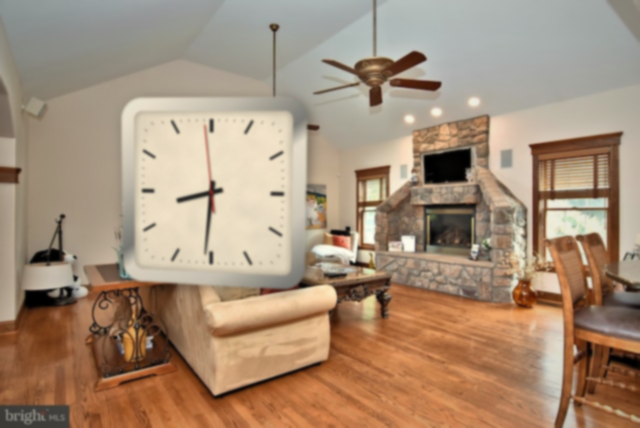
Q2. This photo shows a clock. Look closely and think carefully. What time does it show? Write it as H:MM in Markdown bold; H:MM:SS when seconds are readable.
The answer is **8:30:59**
